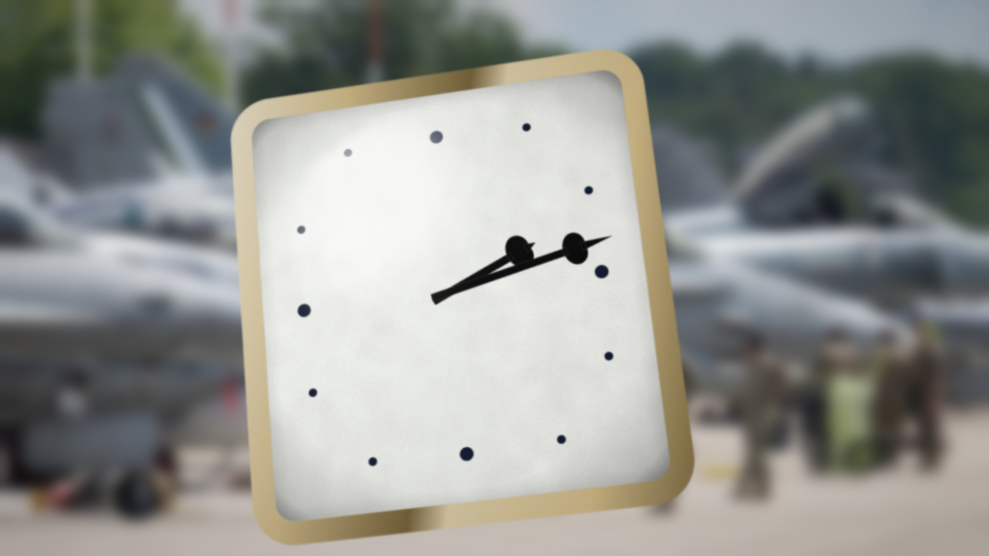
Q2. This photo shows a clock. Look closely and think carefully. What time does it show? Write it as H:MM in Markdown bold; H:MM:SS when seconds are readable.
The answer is **2:13**
